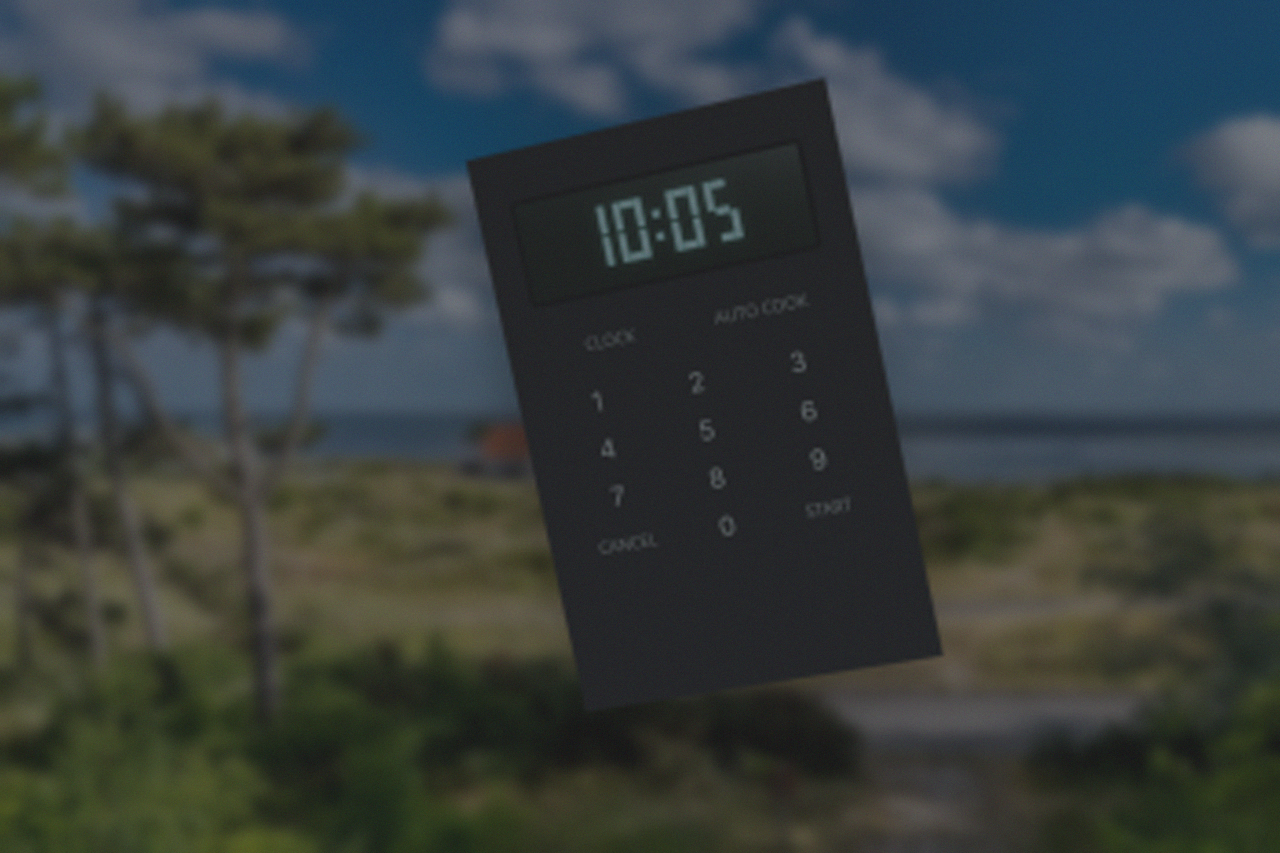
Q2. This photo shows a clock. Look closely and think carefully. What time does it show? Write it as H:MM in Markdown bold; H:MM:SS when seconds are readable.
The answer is **10:05**
